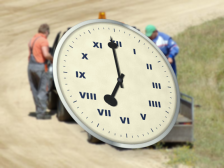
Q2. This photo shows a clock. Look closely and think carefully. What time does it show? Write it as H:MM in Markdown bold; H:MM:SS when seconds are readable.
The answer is **6:59**
